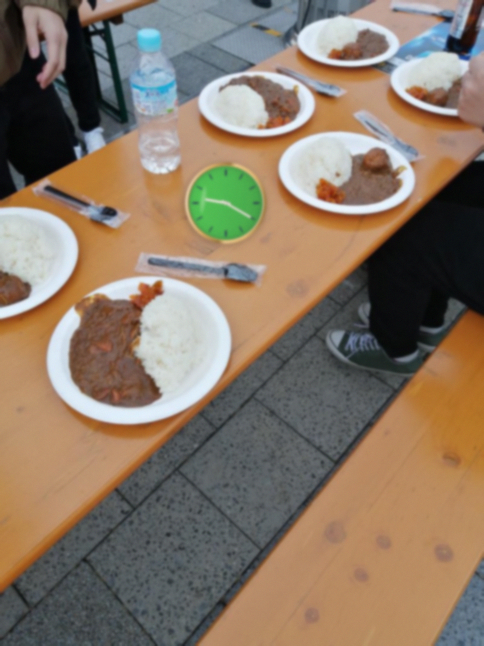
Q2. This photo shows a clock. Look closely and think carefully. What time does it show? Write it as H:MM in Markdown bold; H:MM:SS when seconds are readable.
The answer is **9:20**
